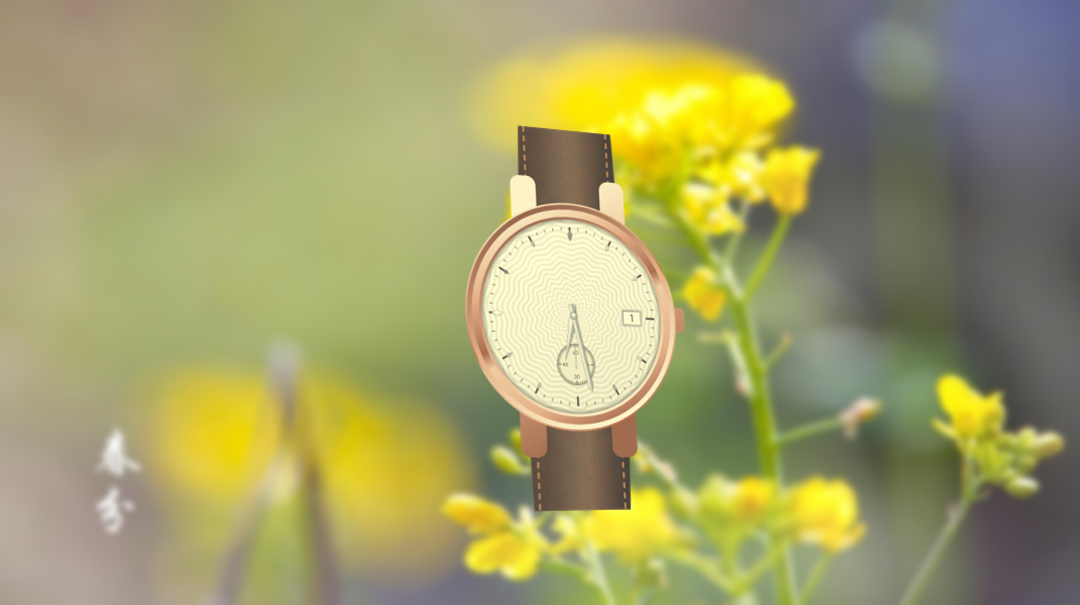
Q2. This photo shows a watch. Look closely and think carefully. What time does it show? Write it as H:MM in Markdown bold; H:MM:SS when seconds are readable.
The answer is **6:28**
